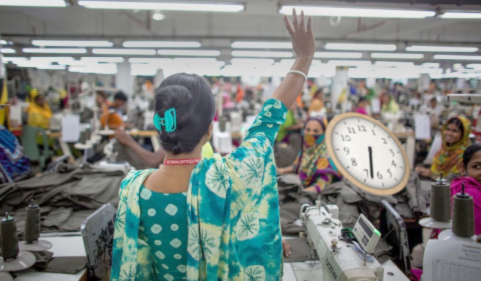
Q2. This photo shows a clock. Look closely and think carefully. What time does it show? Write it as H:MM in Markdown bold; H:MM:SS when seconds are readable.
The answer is **6:33**
